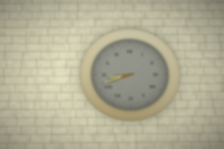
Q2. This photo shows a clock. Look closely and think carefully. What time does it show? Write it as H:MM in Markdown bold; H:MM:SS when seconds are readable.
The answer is **8:42**
